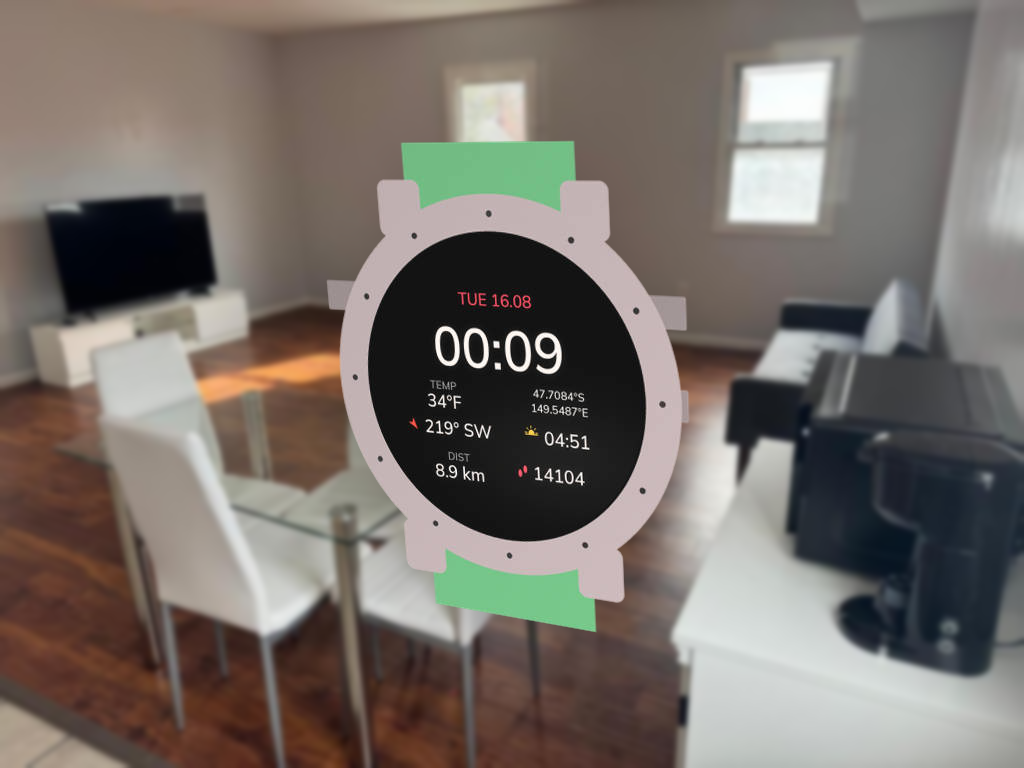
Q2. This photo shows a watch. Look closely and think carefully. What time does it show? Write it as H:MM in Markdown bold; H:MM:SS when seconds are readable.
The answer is **0:09**
